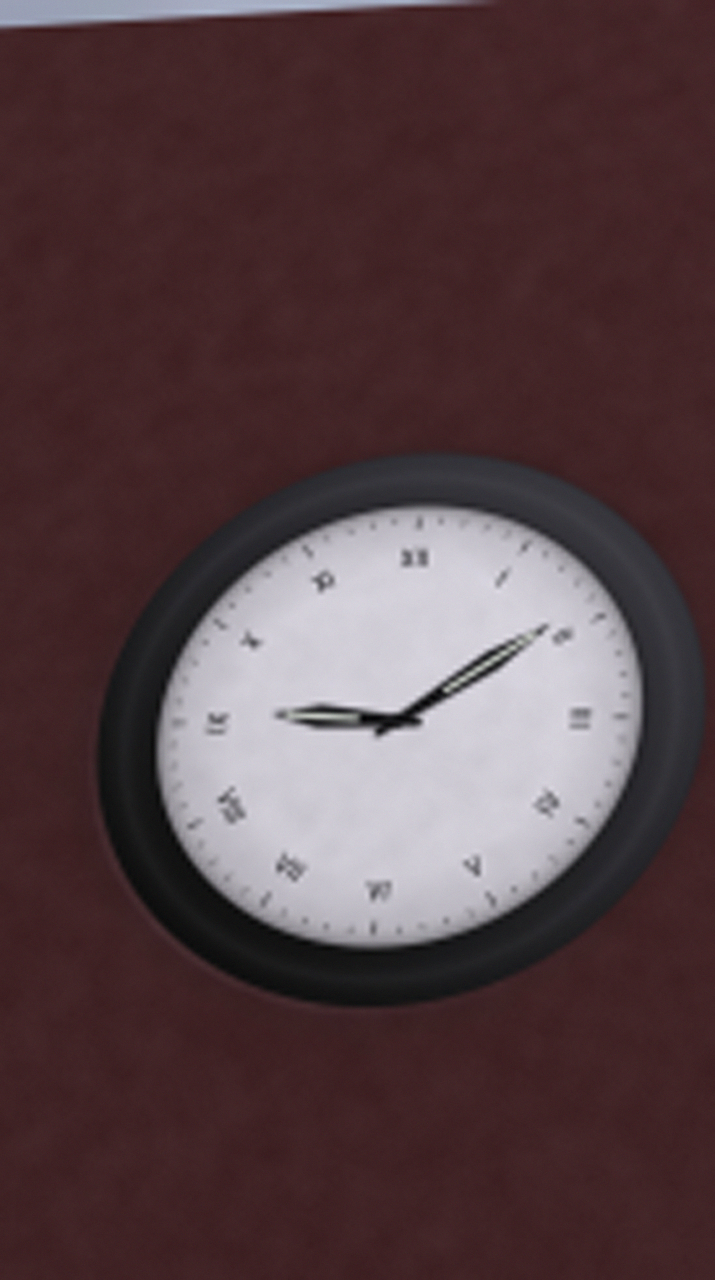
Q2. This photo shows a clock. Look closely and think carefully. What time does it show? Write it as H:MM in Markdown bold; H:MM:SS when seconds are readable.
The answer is **9:09**
